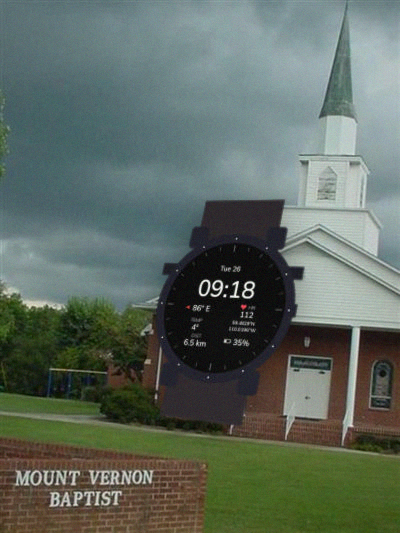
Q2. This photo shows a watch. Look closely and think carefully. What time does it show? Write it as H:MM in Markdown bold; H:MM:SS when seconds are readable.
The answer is **9:18**
